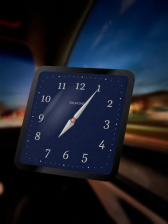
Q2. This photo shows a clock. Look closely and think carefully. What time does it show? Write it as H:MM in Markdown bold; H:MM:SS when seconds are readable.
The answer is **7:05**
